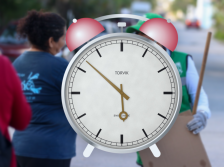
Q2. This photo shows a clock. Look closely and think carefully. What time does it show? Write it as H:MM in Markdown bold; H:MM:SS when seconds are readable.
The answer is **5:52**
